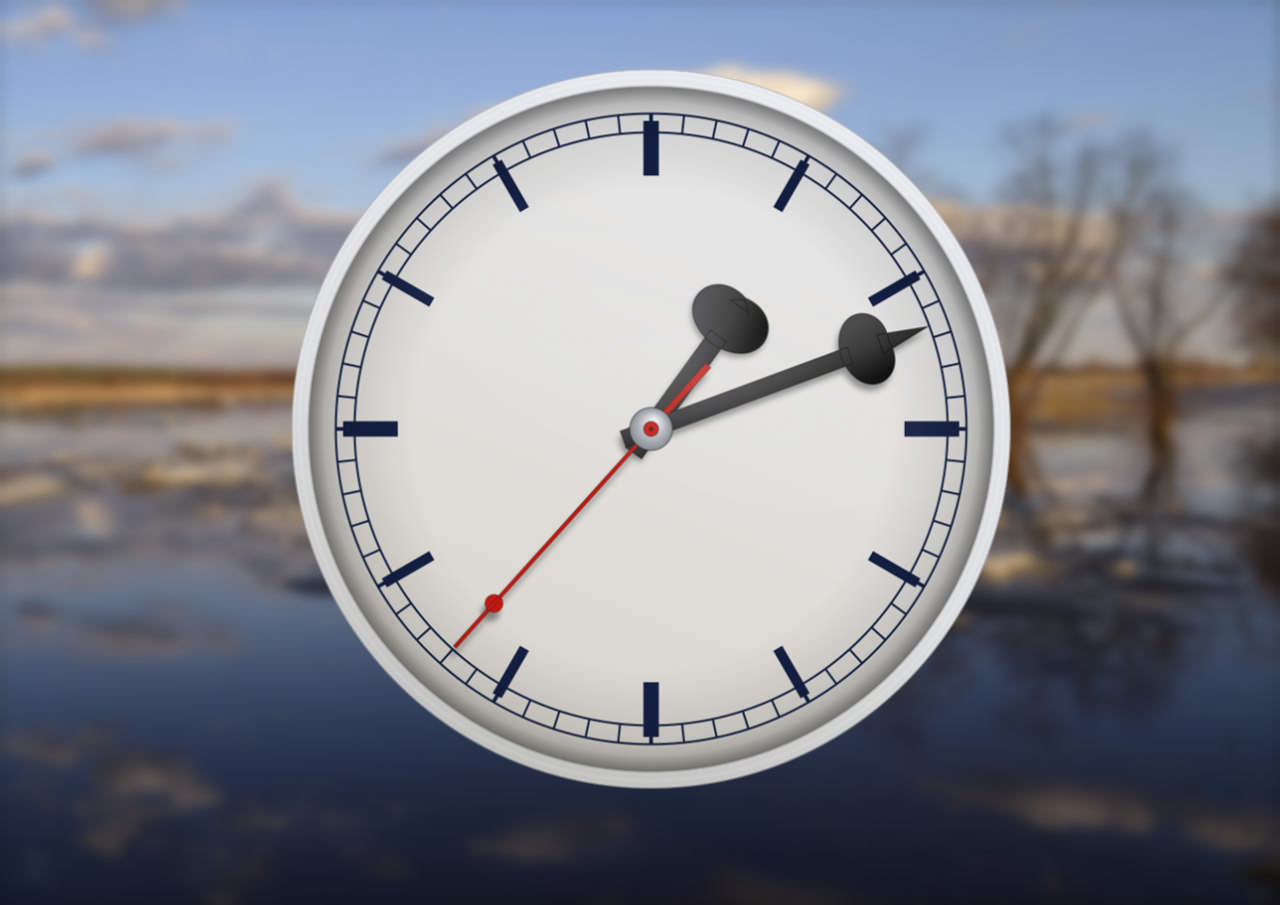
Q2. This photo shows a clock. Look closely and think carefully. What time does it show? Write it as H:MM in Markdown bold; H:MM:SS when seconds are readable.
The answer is **1:11:37**
